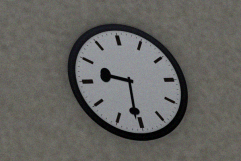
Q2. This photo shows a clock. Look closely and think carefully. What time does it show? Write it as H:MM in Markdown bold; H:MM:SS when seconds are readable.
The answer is **9:31**
